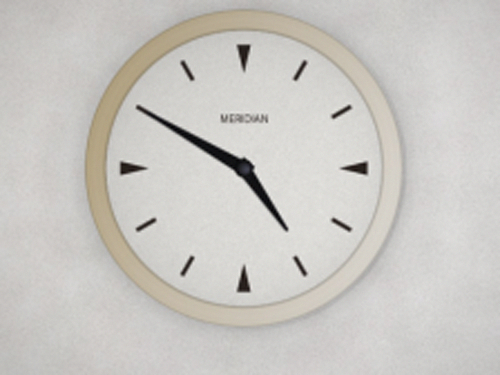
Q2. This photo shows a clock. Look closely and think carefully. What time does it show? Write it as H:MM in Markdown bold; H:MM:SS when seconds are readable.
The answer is **4:50**
